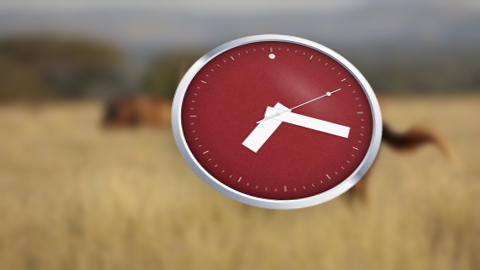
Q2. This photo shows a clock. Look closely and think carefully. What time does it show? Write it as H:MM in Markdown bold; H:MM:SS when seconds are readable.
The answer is **7:18:11**
